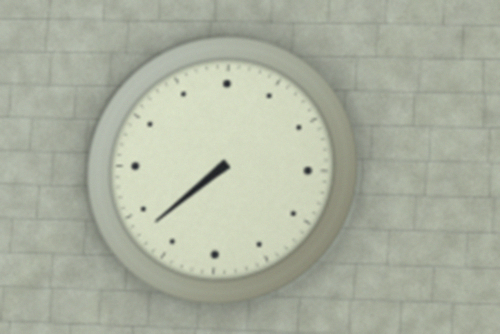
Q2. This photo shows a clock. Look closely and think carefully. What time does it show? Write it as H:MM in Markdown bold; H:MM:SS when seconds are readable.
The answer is **7:38**
